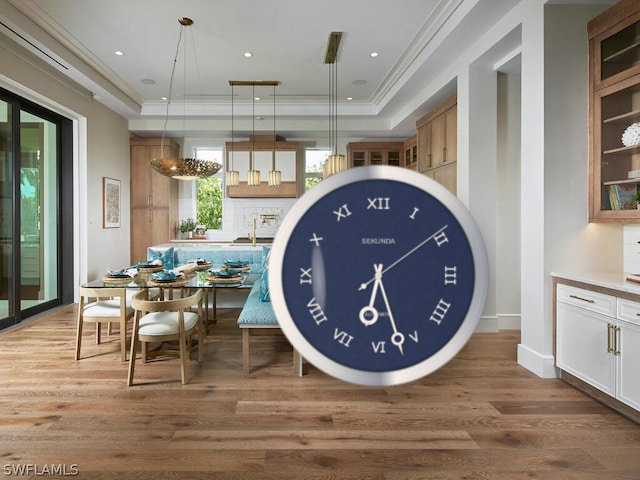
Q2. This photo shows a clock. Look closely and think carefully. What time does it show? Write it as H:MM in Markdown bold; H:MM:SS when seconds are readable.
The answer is **6:27:09**
